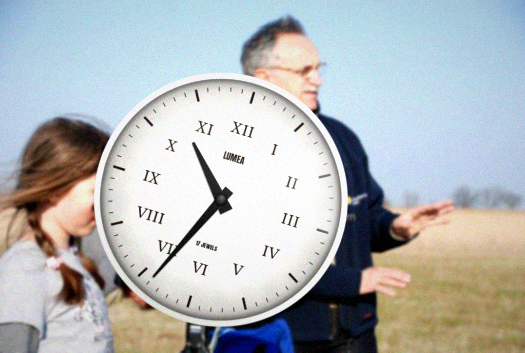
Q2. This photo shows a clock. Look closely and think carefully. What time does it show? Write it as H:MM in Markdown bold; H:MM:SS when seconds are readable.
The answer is **10:34**
